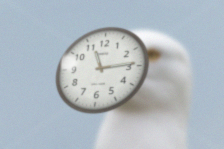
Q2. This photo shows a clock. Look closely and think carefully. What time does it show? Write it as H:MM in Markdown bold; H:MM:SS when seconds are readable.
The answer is **11:14**
